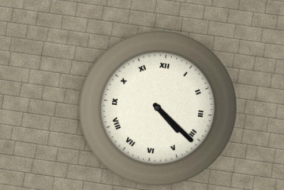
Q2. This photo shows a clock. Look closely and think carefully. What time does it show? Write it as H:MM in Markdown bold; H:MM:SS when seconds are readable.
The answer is **4:21**
